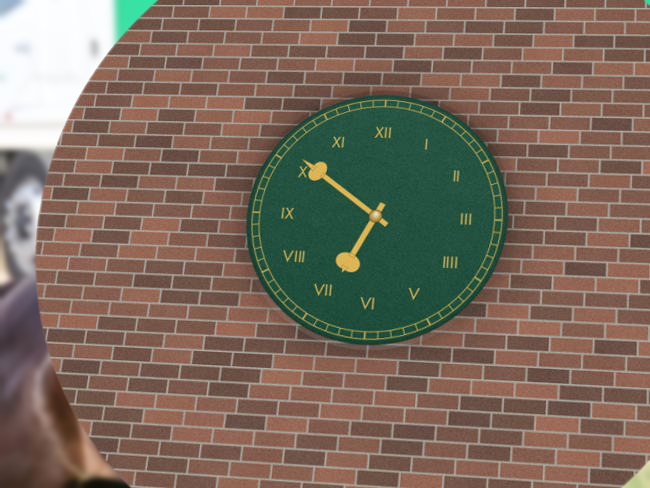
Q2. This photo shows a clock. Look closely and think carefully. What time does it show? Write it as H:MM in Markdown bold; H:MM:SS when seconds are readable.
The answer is **6:51**
